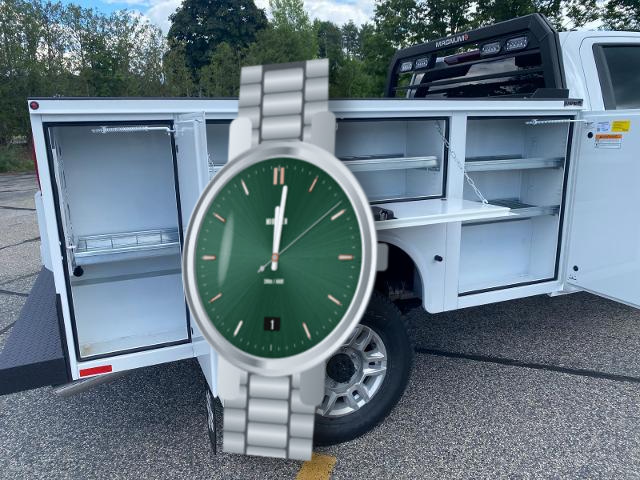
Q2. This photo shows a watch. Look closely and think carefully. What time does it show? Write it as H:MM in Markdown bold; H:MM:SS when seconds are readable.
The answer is **12:01:09**
